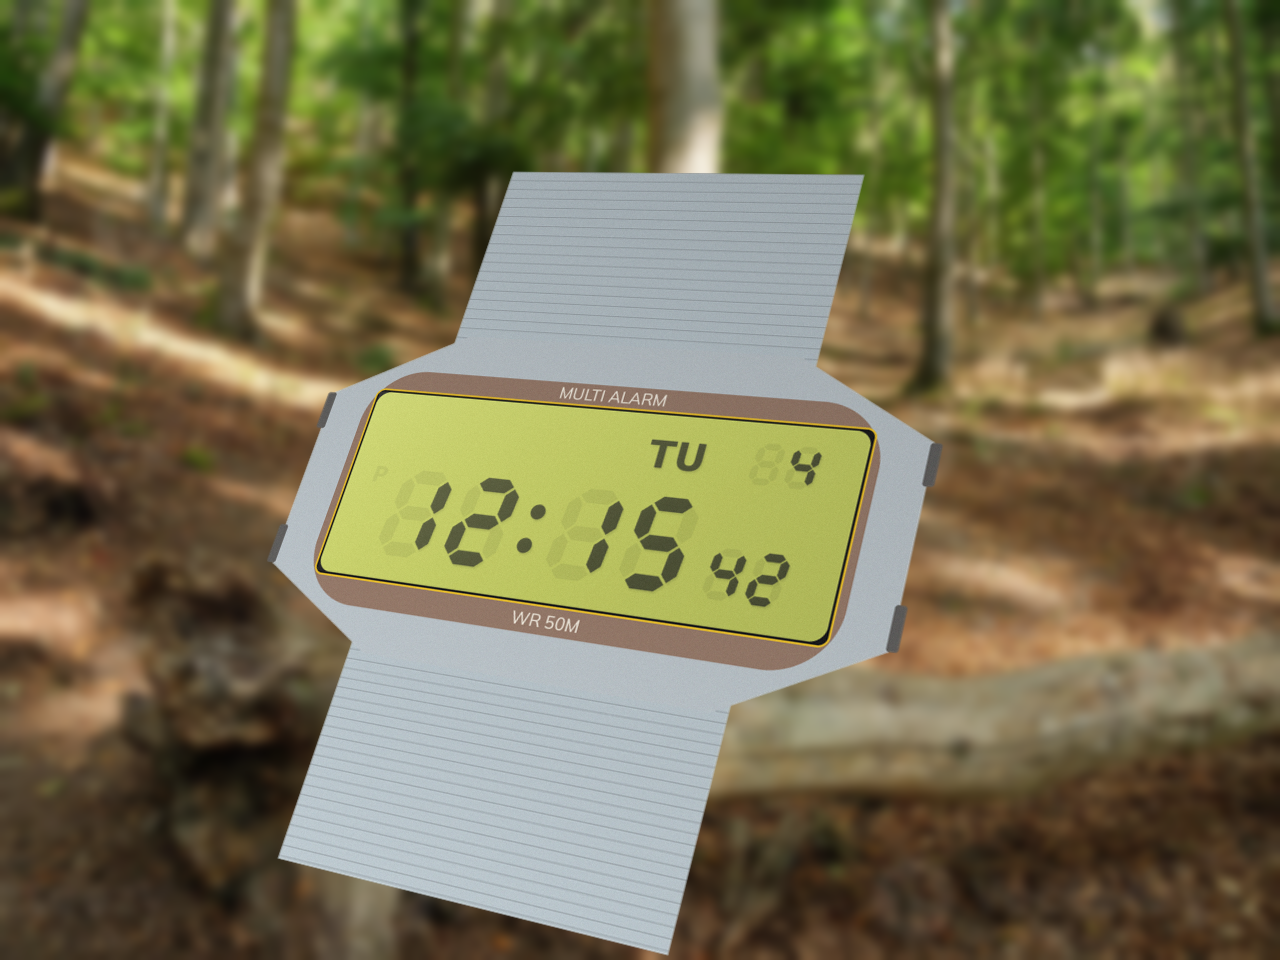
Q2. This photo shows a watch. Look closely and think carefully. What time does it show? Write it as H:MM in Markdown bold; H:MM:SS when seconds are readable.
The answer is **12:15:42**
